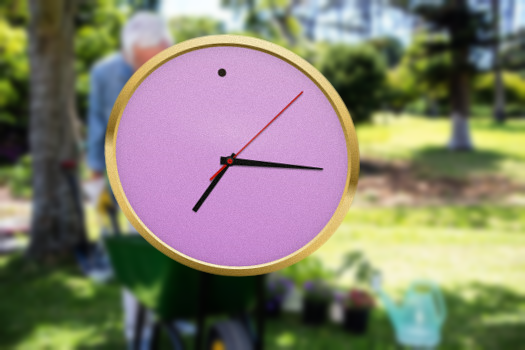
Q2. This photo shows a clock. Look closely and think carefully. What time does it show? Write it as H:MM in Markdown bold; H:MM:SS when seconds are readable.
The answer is **7:16:08**
